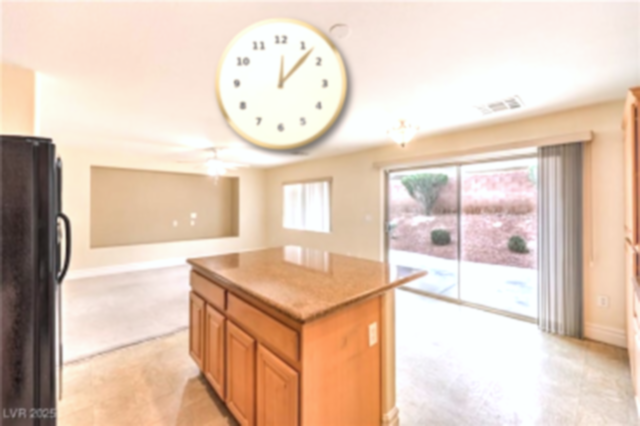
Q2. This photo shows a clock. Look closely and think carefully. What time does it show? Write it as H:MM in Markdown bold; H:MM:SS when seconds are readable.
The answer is **12:07**
